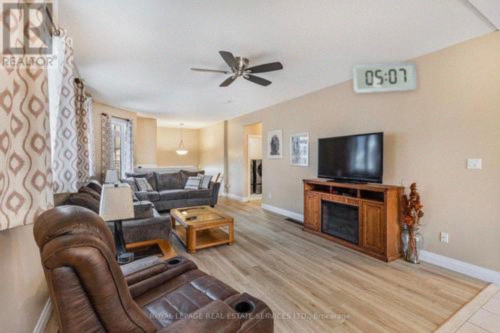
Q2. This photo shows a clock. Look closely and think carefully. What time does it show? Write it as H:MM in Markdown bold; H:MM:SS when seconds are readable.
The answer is **5:07**
